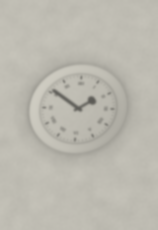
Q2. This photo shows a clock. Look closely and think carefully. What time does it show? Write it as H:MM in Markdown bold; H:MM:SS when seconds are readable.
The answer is **1:51**
